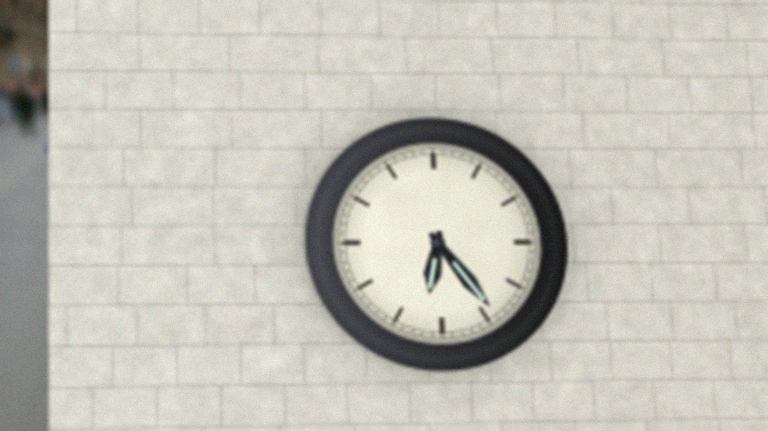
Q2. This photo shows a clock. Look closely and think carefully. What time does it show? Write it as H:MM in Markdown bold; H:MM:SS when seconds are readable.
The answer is **6:24**
